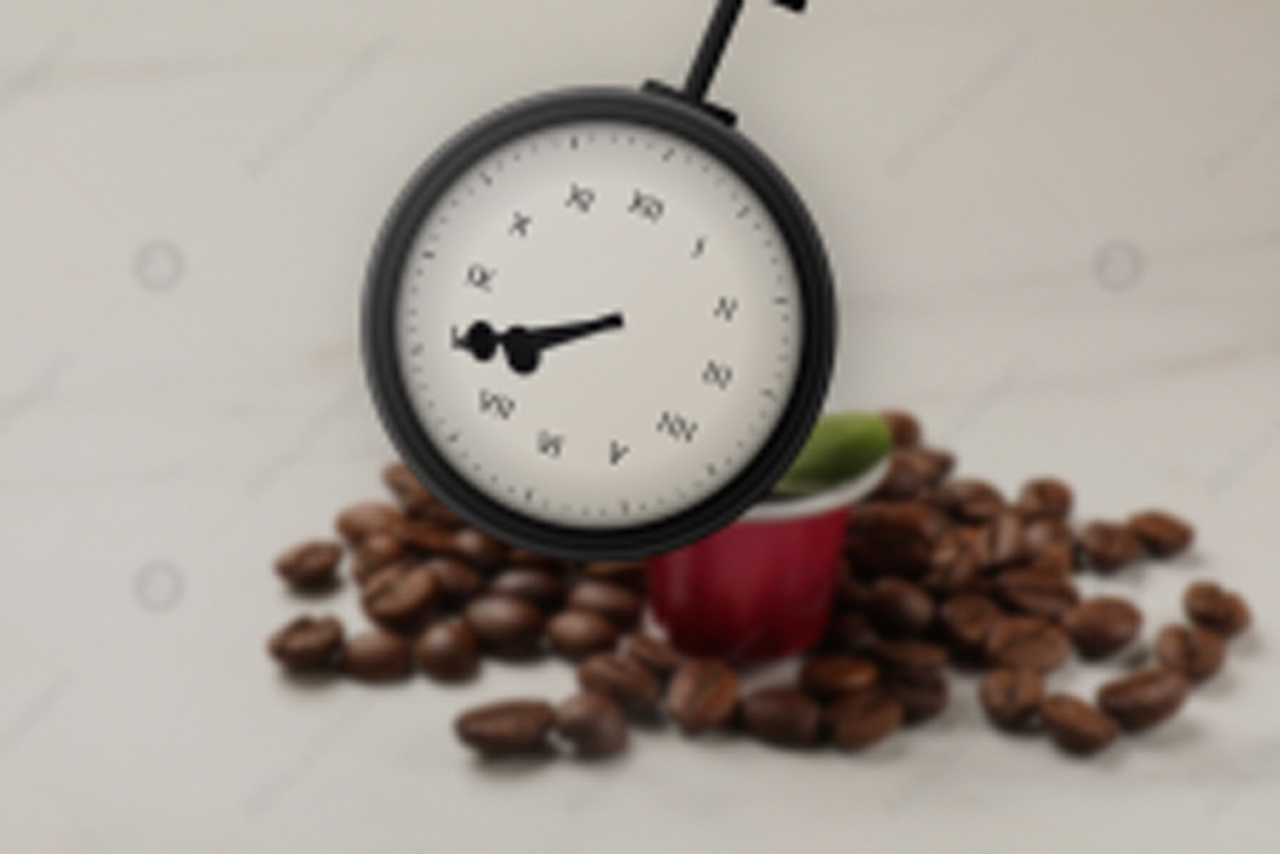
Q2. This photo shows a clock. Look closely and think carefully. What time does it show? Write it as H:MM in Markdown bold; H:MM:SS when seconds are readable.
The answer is **7:40**
